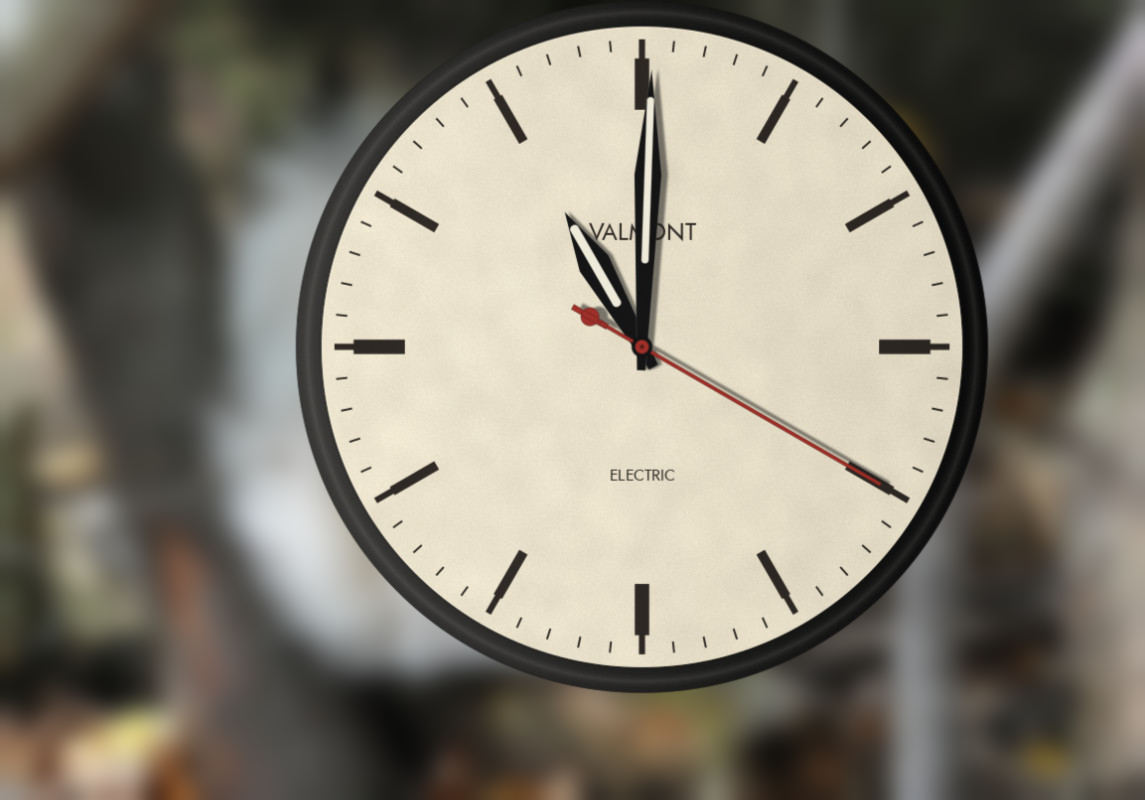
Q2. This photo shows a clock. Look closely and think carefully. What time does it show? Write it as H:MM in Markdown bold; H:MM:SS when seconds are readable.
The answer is **11:00:20**
